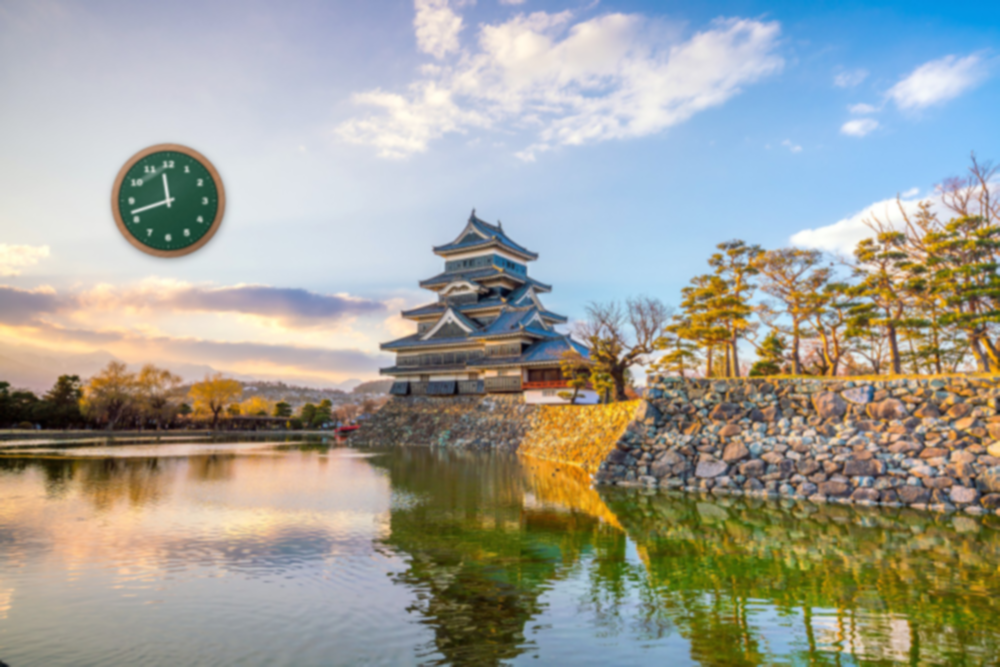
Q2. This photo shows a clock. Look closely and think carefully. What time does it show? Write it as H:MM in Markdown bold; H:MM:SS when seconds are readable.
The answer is **11:42**
